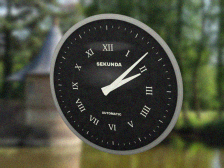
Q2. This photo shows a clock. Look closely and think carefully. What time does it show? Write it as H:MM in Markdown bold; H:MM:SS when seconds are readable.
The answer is **2:08**
